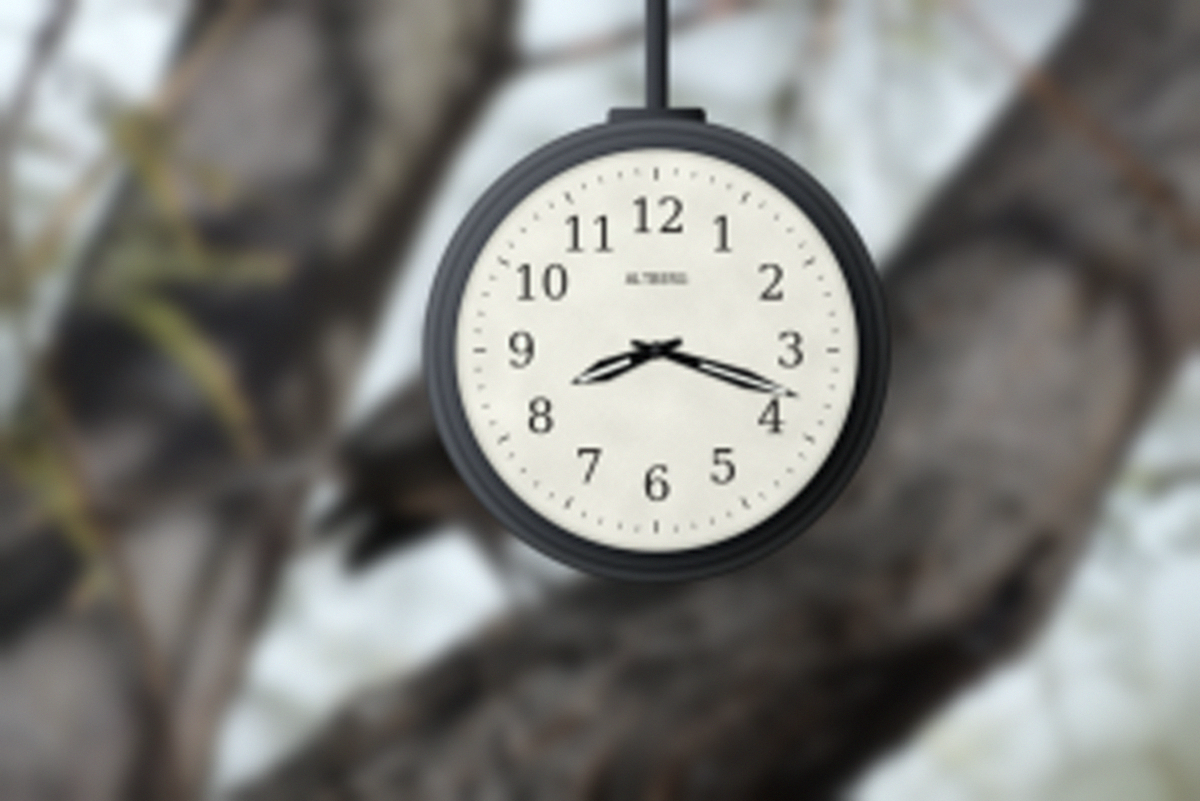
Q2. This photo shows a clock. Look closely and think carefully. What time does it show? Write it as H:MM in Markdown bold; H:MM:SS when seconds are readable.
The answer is **8:18**
